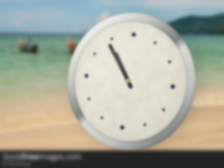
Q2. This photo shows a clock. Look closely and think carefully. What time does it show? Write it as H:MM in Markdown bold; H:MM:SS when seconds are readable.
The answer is **10:54**
